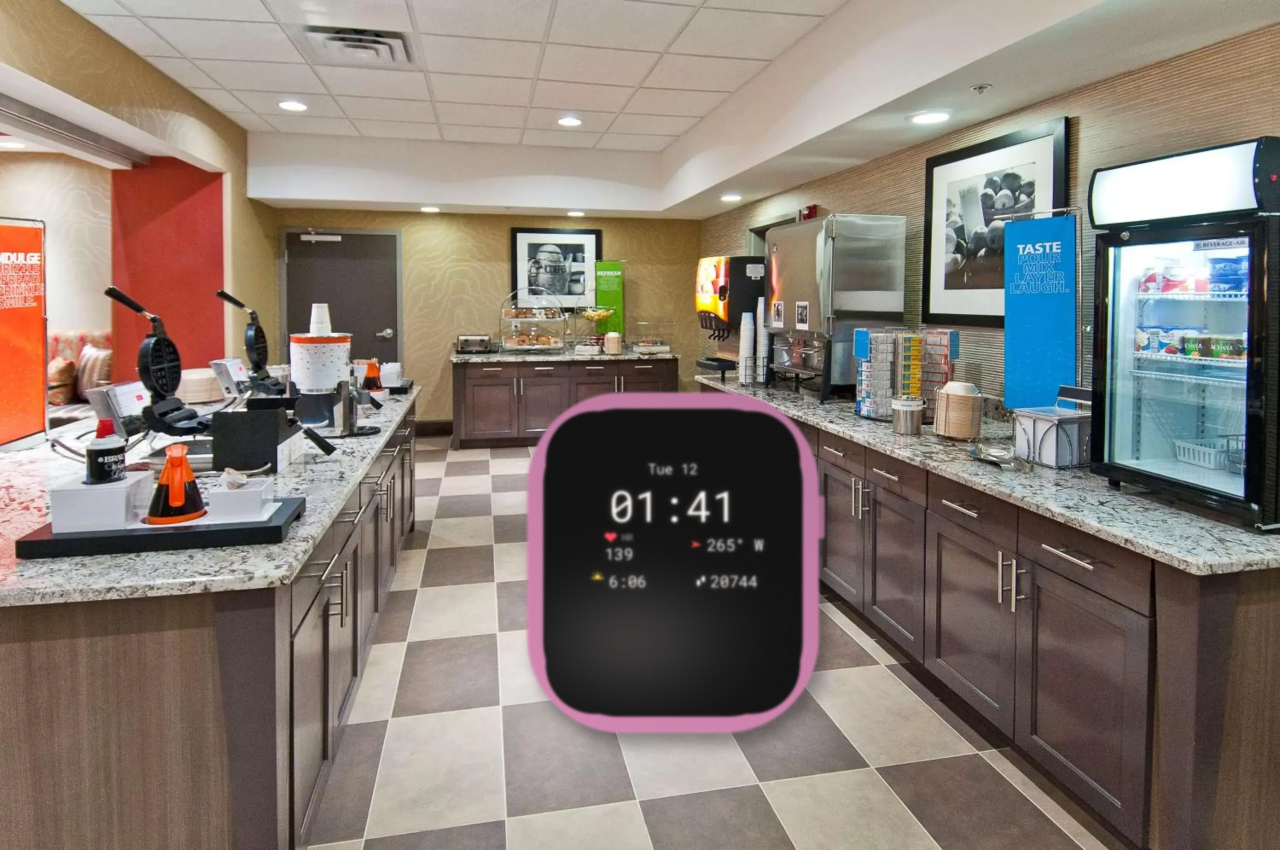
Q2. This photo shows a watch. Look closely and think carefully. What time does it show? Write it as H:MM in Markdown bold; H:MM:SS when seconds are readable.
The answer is **1:41**
